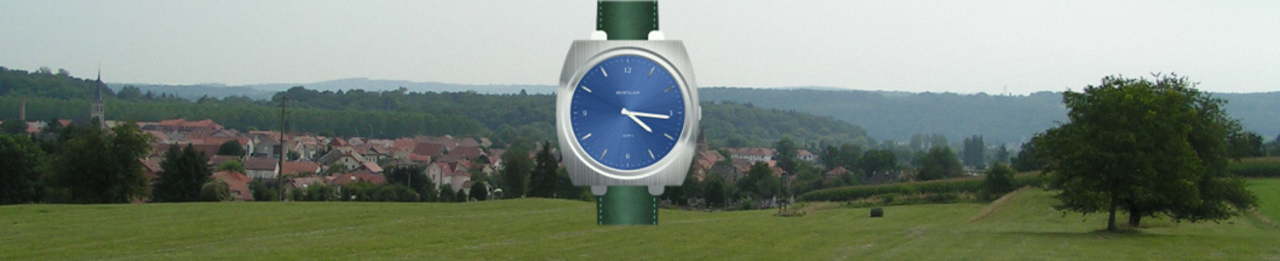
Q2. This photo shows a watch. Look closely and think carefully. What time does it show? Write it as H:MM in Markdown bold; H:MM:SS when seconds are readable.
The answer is **4:16**
